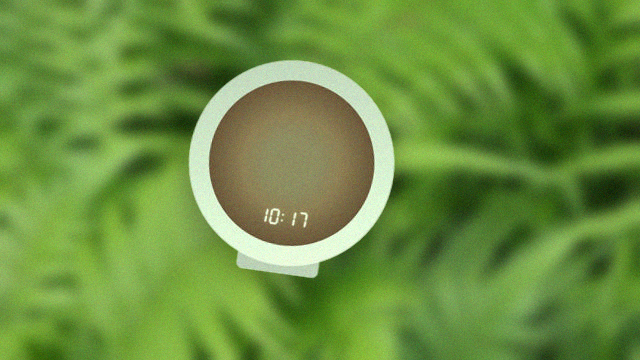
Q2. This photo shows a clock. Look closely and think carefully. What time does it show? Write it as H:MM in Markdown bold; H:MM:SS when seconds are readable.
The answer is **10:17**
